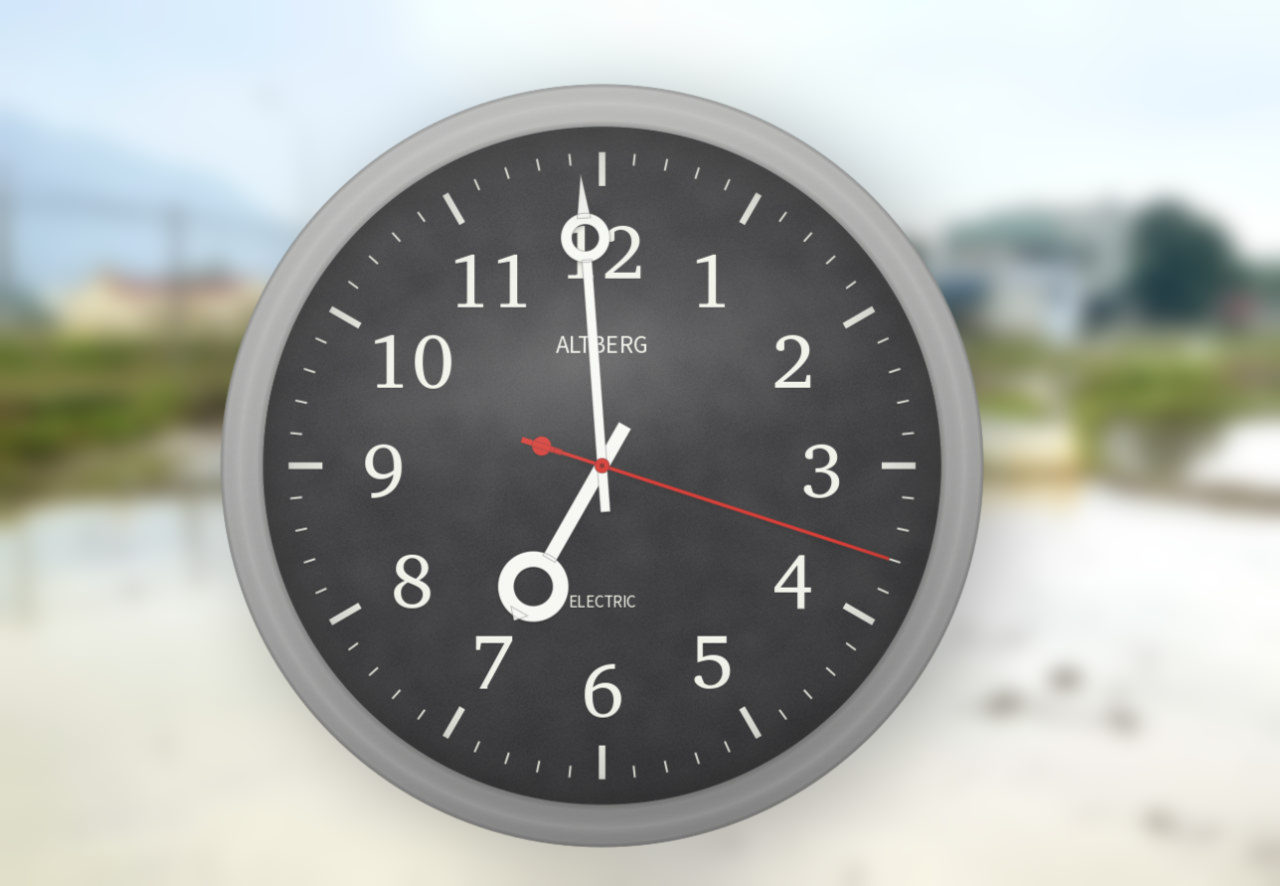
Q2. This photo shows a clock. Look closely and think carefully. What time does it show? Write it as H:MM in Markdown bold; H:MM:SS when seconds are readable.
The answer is **6:59:18**
